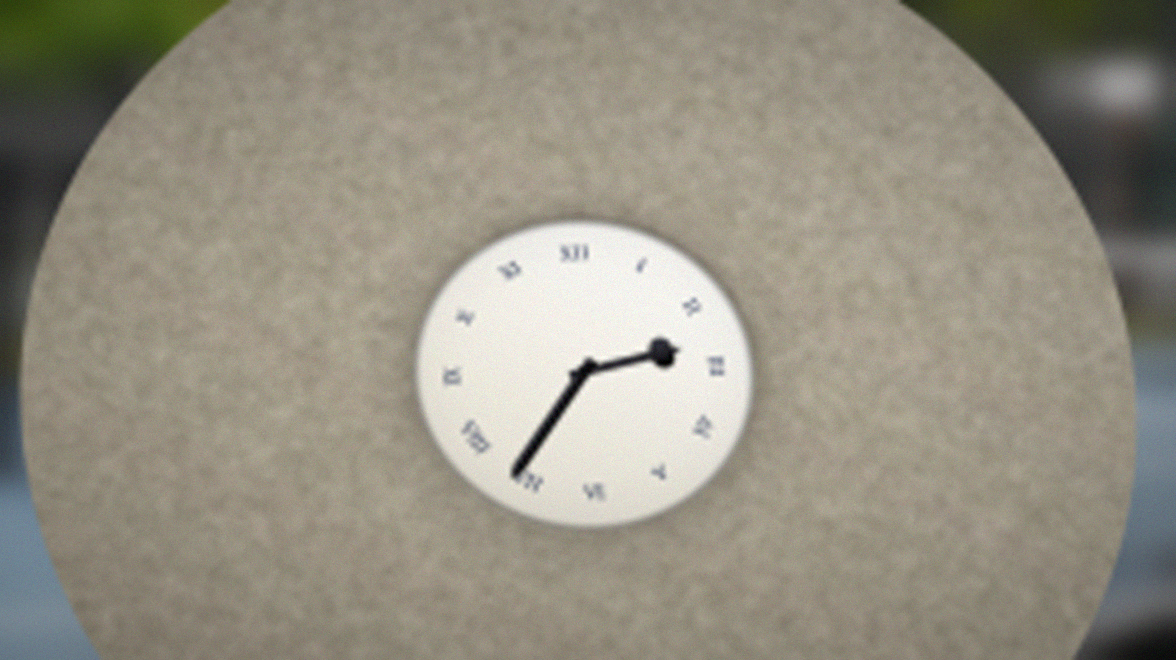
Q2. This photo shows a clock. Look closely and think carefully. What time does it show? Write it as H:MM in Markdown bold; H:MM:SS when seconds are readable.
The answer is **2:36**
